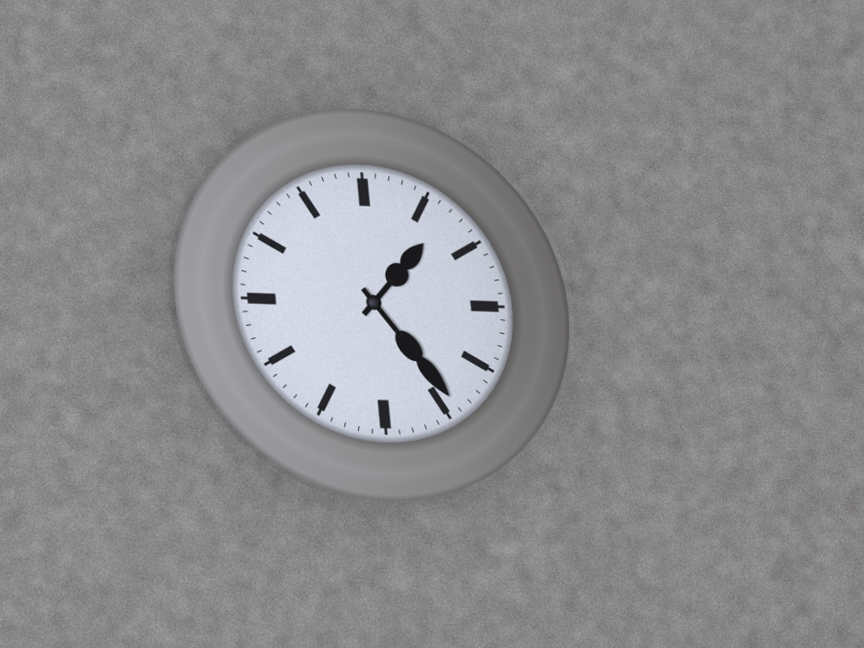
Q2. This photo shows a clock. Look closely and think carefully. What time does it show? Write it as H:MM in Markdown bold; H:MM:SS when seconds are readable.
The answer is **1:24**
